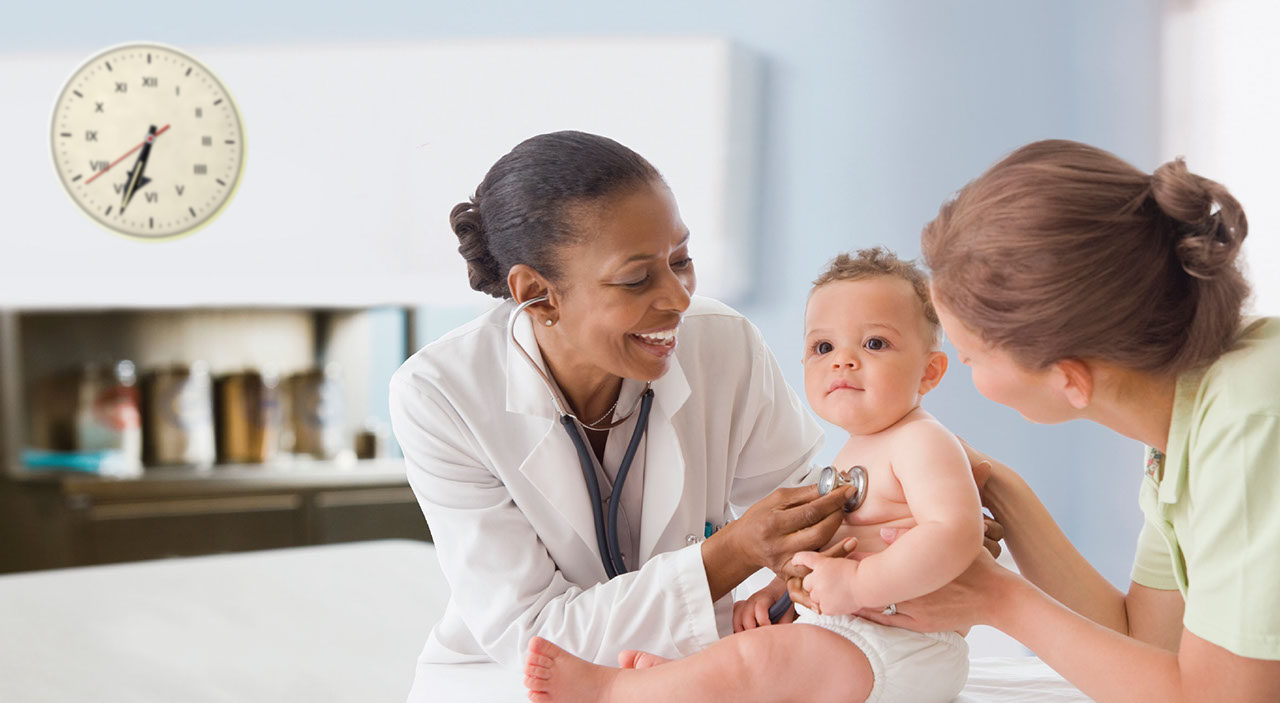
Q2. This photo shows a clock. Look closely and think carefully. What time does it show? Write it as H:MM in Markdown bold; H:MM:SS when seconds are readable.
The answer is **6:33:39**
